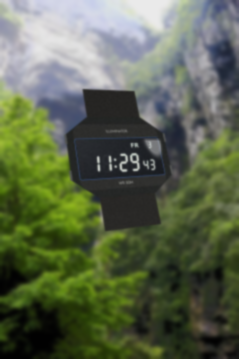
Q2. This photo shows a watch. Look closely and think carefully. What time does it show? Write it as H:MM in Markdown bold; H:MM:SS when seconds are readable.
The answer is **11:29:43**
